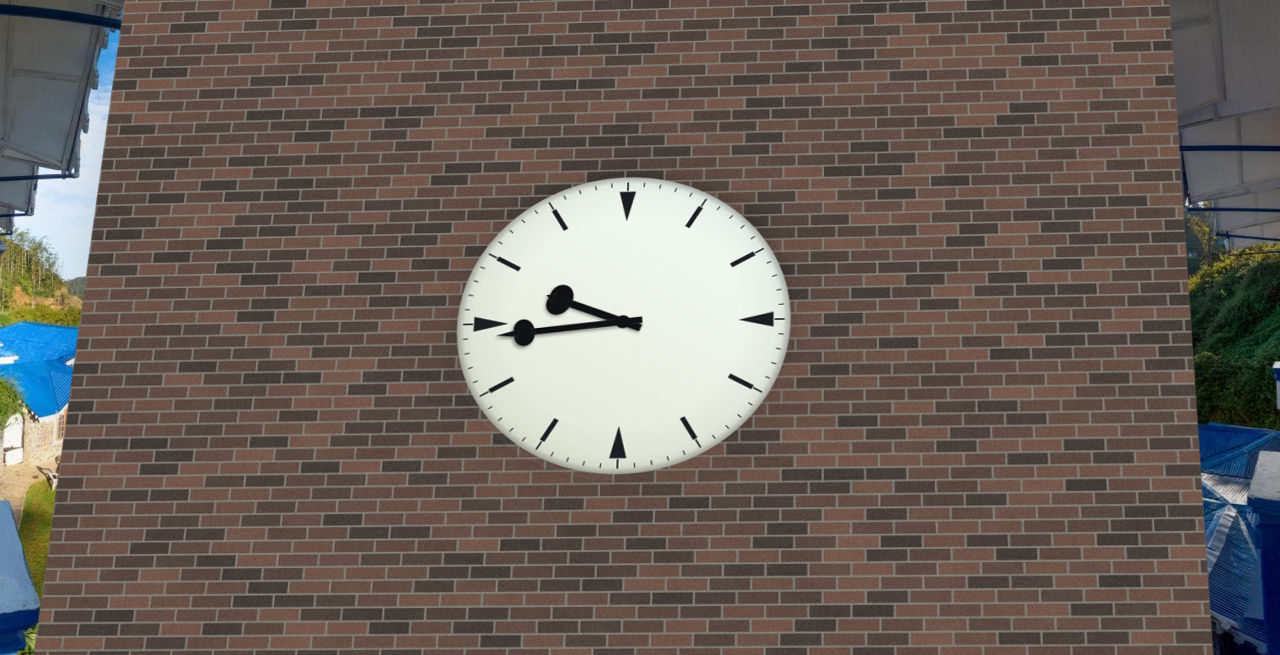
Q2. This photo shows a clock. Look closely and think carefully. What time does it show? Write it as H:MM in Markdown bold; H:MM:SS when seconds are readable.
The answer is **9:44**
